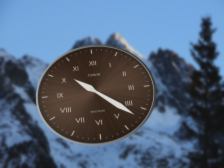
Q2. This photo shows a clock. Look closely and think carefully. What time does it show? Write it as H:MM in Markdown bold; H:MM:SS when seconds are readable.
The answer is **10:22**
